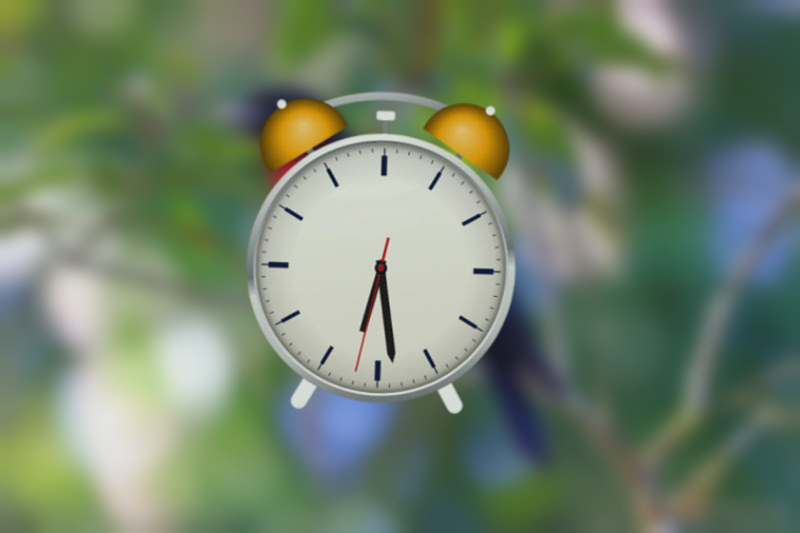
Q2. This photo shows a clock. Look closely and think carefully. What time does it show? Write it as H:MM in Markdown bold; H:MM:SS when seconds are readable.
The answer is **6:28:32**
